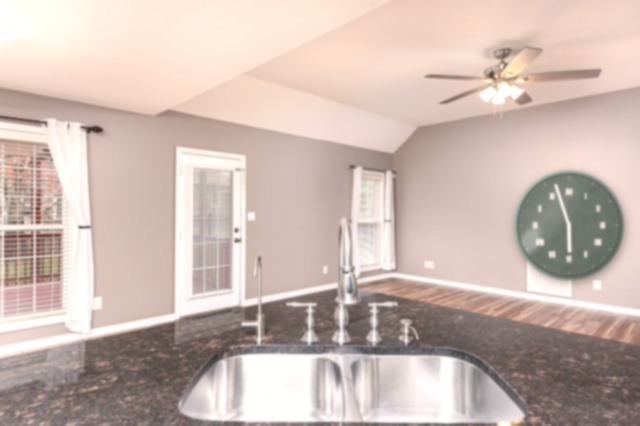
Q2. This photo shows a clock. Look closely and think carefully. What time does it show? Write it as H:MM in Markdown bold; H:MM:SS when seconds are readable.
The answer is **5:57**
